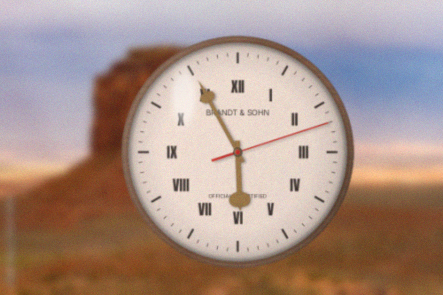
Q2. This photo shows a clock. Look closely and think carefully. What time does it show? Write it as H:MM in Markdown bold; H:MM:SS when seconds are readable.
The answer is **5:55:12**
